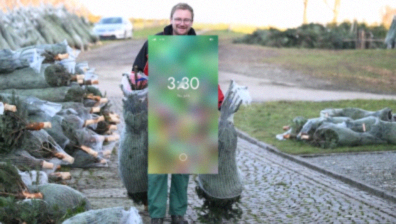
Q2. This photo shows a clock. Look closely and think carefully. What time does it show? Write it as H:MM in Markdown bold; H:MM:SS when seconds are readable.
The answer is **3:30**
